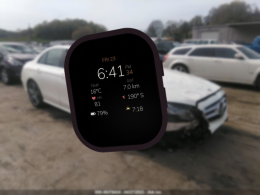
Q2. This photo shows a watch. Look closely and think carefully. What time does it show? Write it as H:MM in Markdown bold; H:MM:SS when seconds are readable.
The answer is **6:41**
